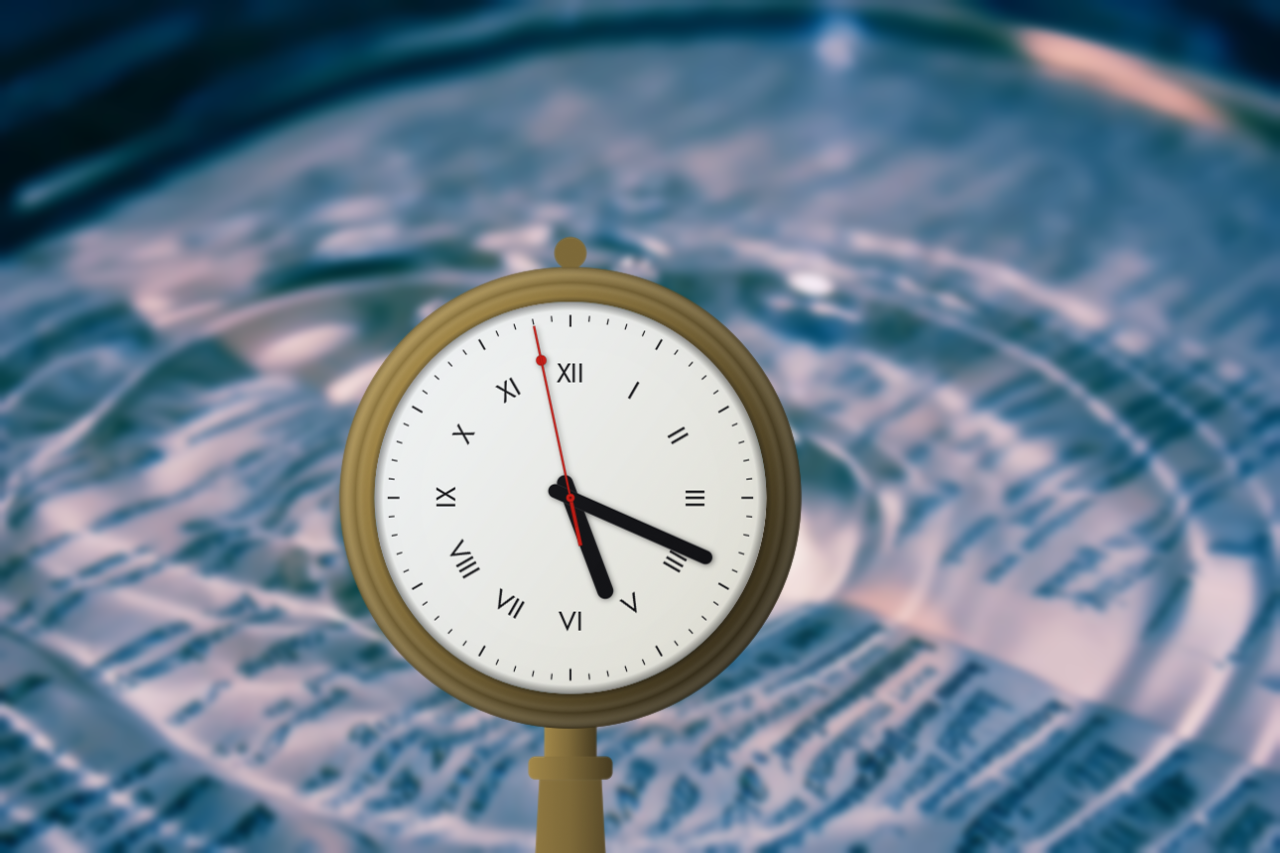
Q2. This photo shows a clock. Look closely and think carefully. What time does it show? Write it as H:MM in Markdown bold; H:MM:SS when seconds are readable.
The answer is **5:18:58**
